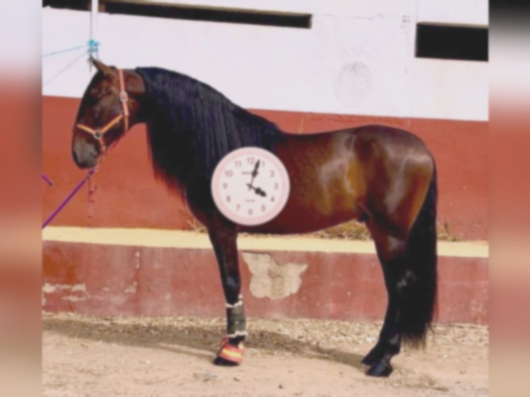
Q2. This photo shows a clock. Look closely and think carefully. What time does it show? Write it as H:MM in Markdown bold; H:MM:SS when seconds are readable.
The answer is **4:03**
